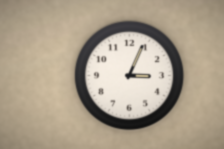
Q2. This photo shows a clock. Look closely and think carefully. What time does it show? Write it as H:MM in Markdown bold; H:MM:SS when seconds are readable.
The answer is **3:04**
